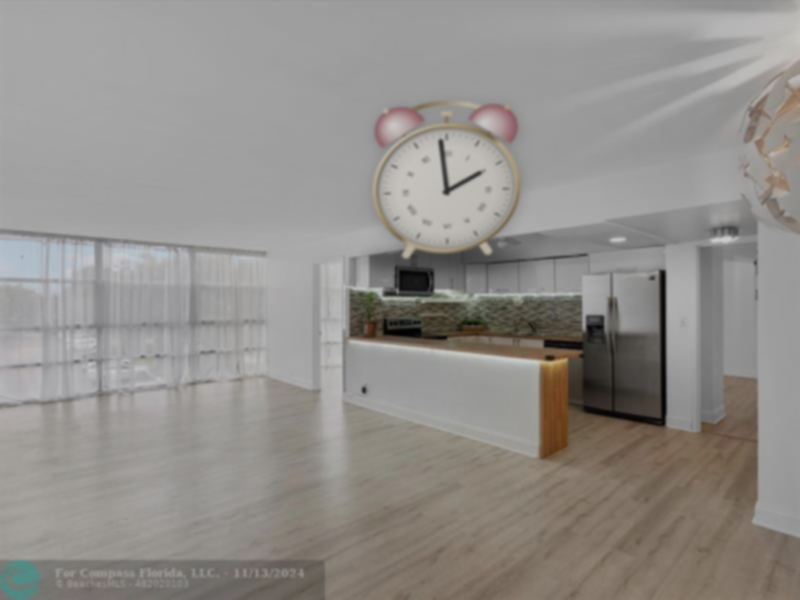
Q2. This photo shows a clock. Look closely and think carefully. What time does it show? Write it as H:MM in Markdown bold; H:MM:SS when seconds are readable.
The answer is **1:59**
